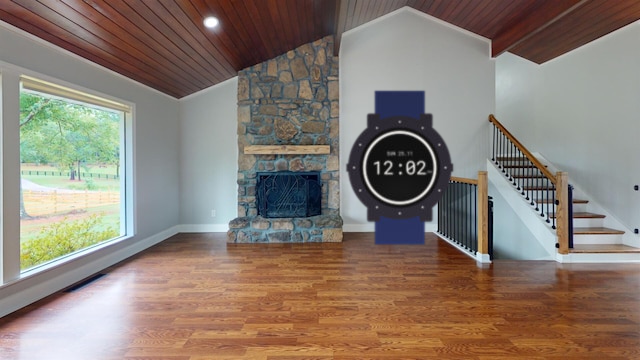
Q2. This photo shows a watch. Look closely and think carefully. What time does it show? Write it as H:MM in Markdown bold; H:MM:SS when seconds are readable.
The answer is **12:02**
